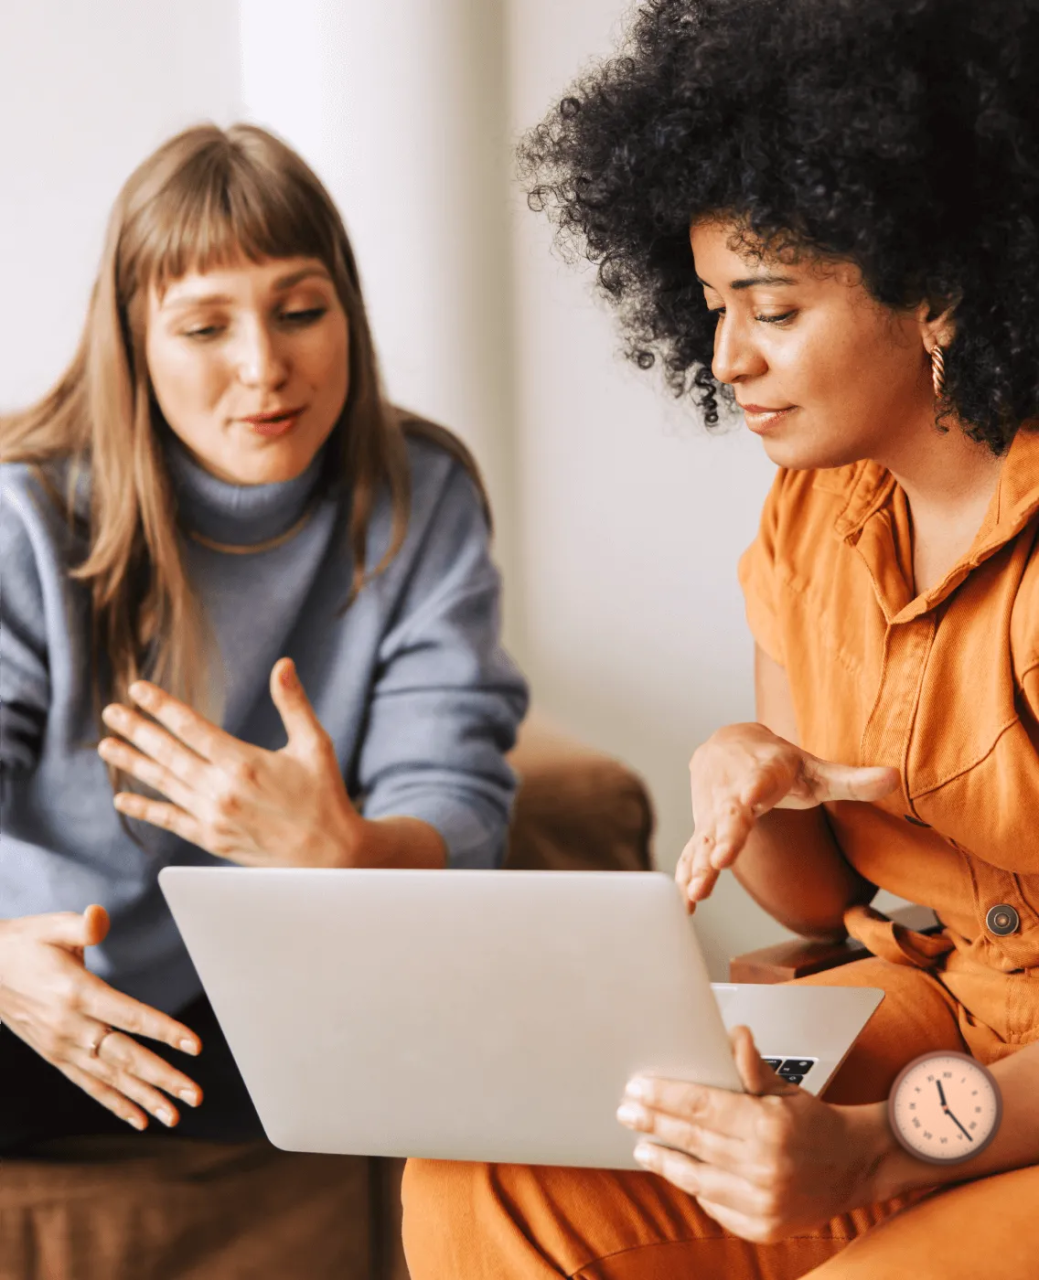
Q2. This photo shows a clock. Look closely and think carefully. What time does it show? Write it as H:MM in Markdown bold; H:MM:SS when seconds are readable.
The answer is **11:23**
